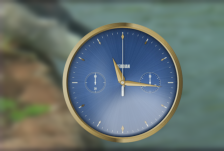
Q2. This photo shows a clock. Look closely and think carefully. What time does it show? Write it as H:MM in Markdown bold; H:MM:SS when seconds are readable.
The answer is **11:16**
